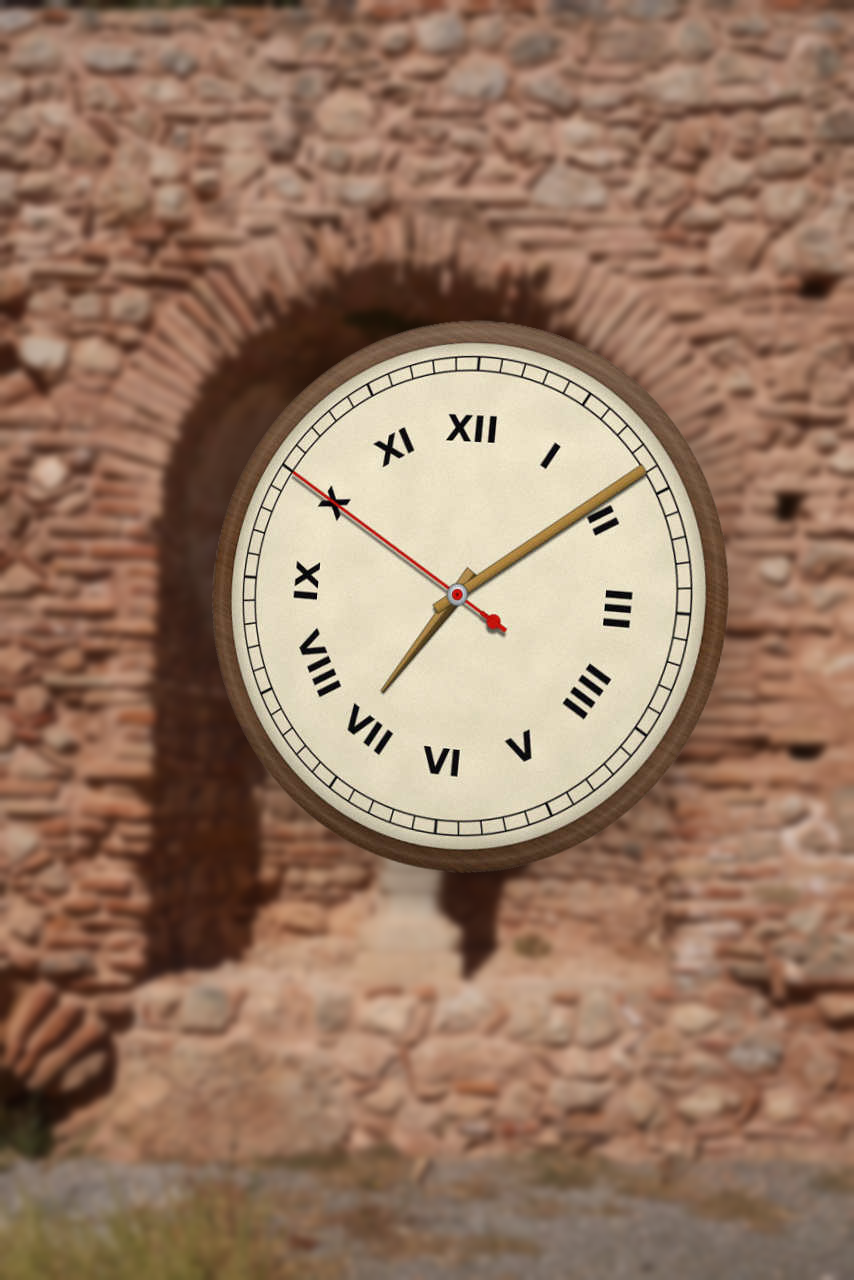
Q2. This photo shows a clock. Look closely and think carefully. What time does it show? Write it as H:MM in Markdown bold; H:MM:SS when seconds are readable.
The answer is **7:08:50**
